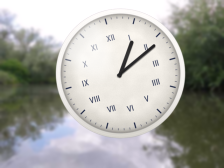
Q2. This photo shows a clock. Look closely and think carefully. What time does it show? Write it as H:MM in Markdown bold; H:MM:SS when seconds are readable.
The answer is **1:11**
